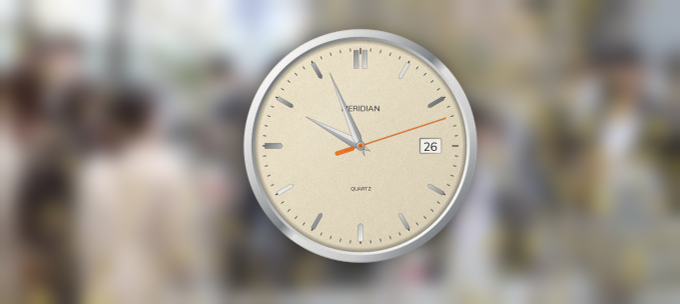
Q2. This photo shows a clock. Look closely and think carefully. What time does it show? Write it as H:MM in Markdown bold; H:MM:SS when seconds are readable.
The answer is **9:56:12**
